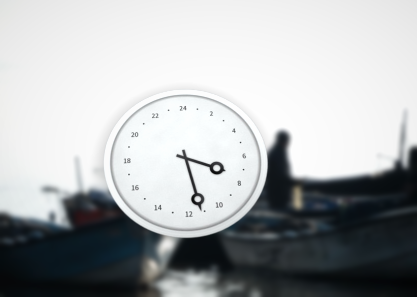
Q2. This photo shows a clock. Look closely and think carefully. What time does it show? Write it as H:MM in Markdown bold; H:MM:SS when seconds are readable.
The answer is **7:28**
